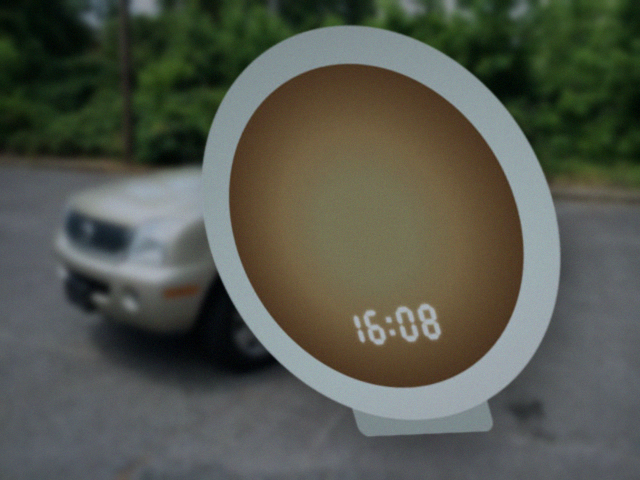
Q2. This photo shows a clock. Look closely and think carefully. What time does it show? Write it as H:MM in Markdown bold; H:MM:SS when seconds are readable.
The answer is **16:08**
